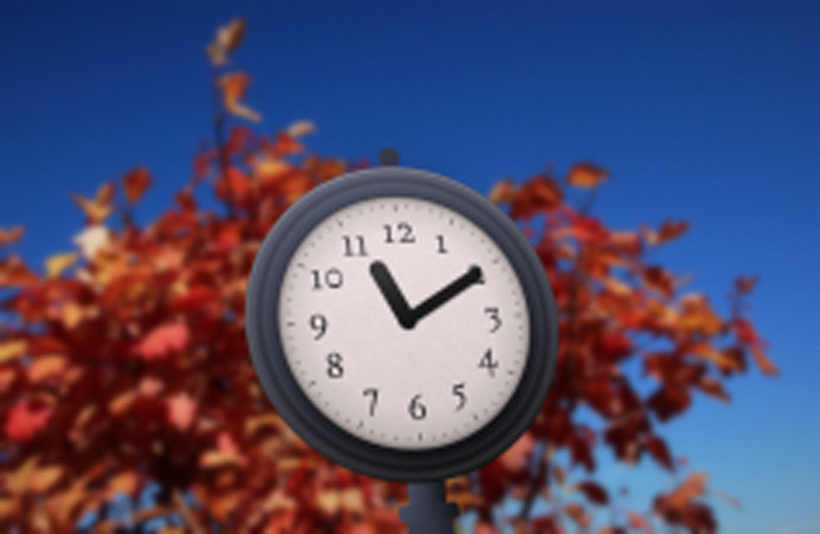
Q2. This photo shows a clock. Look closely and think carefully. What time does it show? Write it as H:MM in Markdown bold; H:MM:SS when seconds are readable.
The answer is **11:10**
